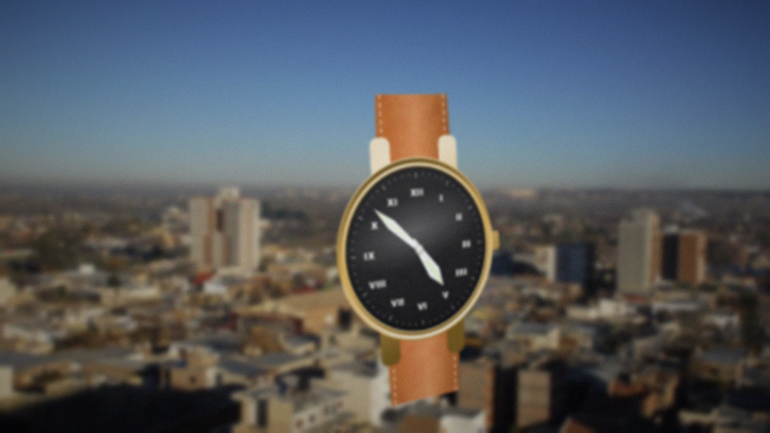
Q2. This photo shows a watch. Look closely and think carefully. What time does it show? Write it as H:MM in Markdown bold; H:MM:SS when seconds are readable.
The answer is **4:52**
